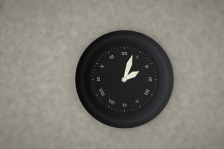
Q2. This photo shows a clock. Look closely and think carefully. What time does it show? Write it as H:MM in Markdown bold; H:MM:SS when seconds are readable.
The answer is **2:03**
